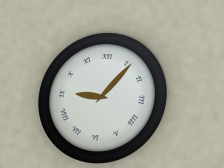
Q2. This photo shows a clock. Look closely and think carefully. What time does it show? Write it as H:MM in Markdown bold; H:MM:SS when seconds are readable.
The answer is **9:06**
